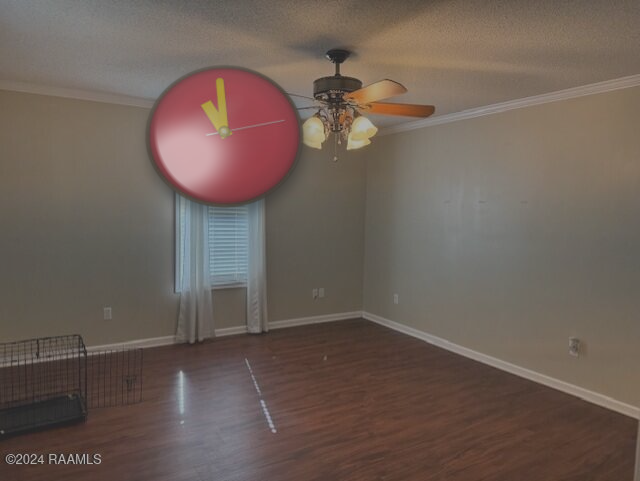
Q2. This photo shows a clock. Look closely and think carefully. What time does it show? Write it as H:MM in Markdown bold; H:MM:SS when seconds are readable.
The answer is **10:59:13**
